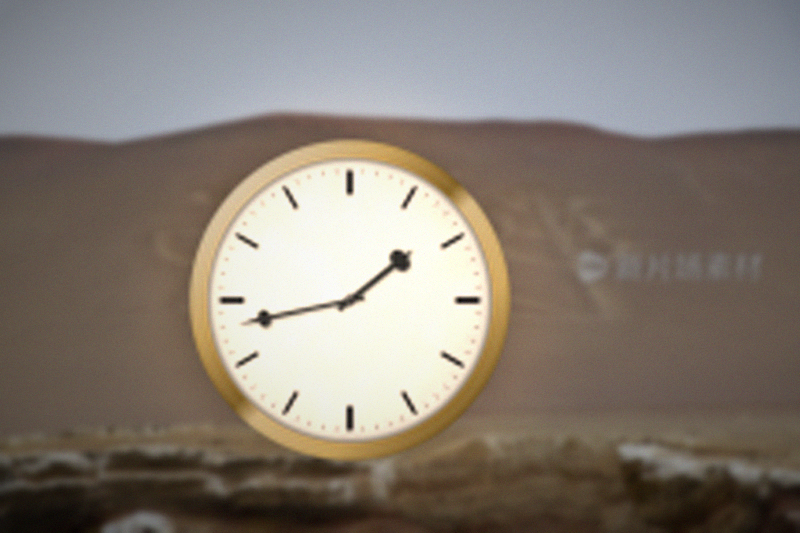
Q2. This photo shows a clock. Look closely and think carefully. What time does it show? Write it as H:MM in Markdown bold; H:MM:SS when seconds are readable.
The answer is **1:43**
